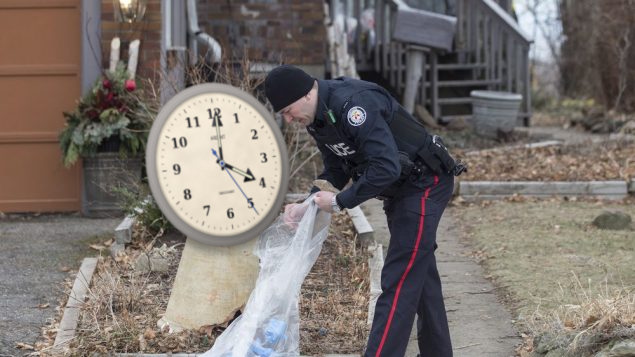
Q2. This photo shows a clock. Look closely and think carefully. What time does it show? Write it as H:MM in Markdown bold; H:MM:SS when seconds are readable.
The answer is **4:00:25**
